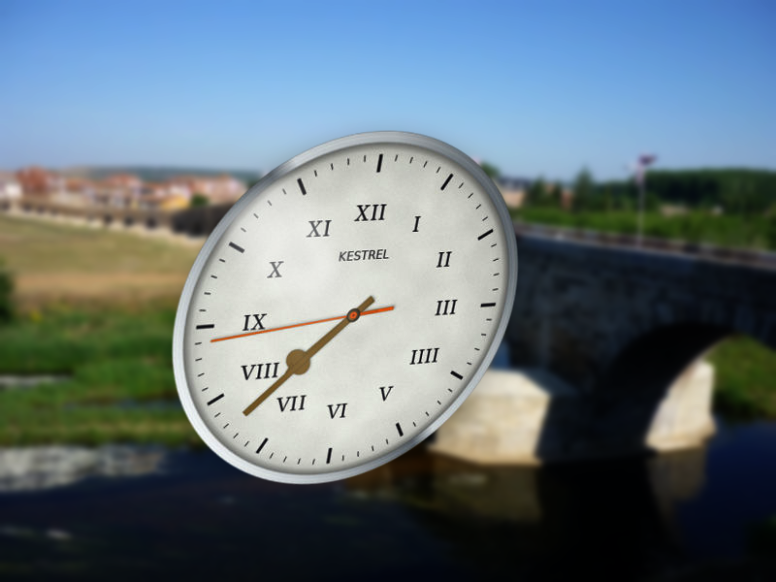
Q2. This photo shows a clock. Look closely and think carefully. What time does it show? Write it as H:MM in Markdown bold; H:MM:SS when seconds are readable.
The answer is **7:37:44**
